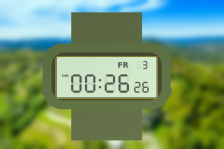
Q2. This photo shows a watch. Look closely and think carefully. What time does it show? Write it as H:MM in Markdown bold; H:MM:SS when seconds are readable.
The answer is **0:26:26**
